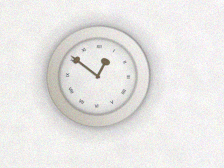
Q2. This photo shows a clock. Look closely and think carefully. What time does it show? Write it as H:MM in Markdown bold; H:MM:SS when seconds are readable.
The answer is **12:51**
